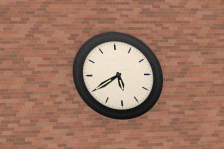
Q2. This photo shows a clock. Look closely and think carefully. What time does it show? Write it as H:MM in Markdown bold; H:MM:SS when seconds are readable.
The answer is **5:40**
